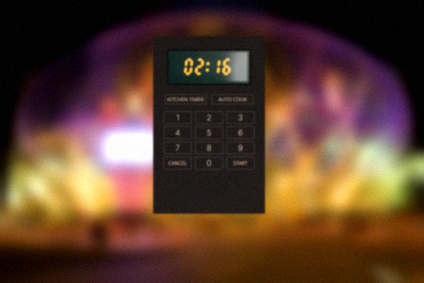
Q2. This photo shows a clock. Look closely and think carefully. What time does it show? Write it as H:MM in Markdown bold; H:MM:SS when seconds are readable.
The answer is **2:16**
